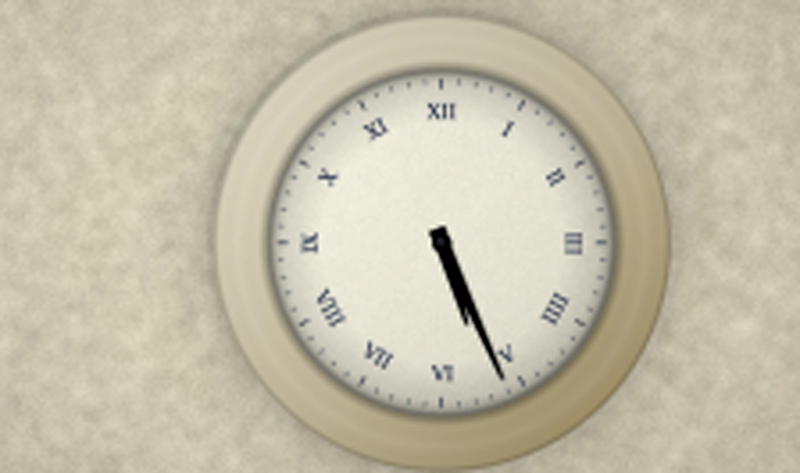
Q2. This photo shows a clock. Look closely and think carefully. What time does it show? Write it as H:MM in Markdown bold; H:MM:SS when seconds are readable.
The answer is **5:26**
